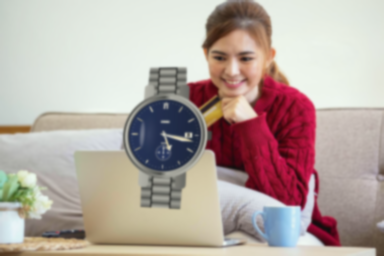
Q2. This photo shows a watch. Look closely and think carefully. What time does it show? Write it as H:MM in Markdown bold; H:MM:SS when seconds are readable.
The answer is **5:17**
